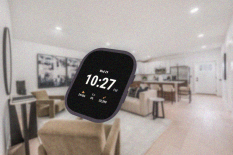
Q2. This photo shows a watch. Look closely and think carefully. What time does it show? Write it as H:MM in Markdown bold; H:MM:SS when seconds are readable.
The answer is **10:27**
